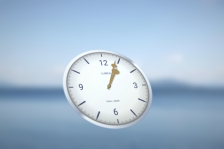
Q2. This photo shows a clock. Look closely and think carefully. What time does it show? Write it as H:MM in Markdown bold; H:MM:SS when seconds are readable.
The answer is **1:04**
